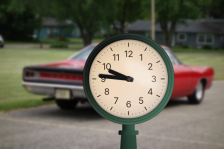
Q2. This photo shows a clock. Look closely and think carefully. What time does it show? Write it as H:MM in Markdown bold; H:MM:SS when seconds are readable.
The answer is **9:46**
